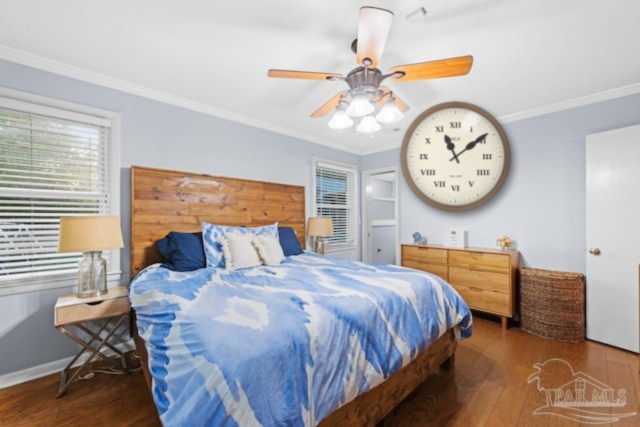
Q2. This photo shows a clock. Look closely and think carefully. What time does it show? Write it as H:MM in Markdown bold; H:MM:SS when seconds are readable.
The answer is **11:09**
